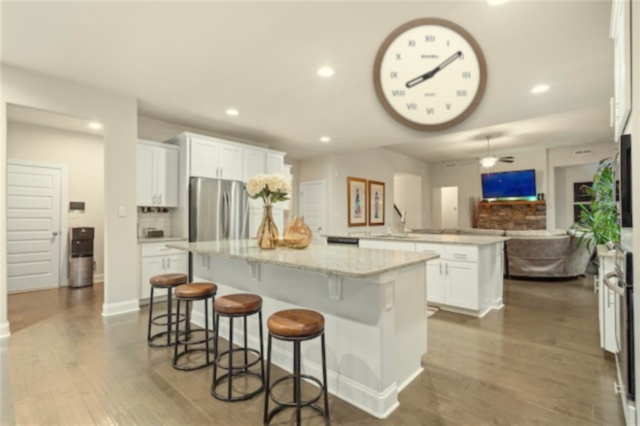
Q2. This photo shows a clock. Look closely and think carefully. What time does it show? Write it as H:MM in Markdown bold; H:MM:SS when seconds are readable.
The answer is **8:09**
